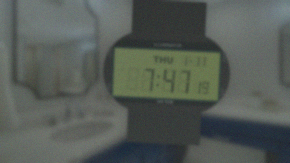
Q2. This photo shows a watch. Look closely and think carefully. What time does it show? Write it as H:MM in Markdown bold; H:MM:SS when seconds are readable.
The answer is **7:47:19**
